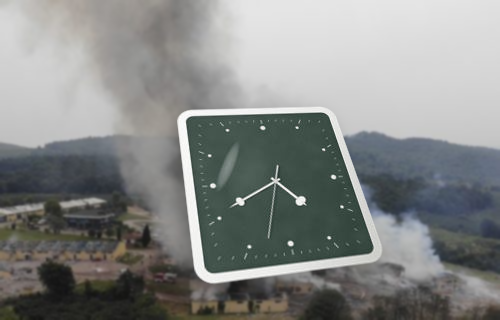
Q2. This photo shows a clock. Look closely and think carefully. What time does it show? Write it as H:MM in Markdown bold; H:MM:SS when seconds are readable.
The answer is **4:40:33**
